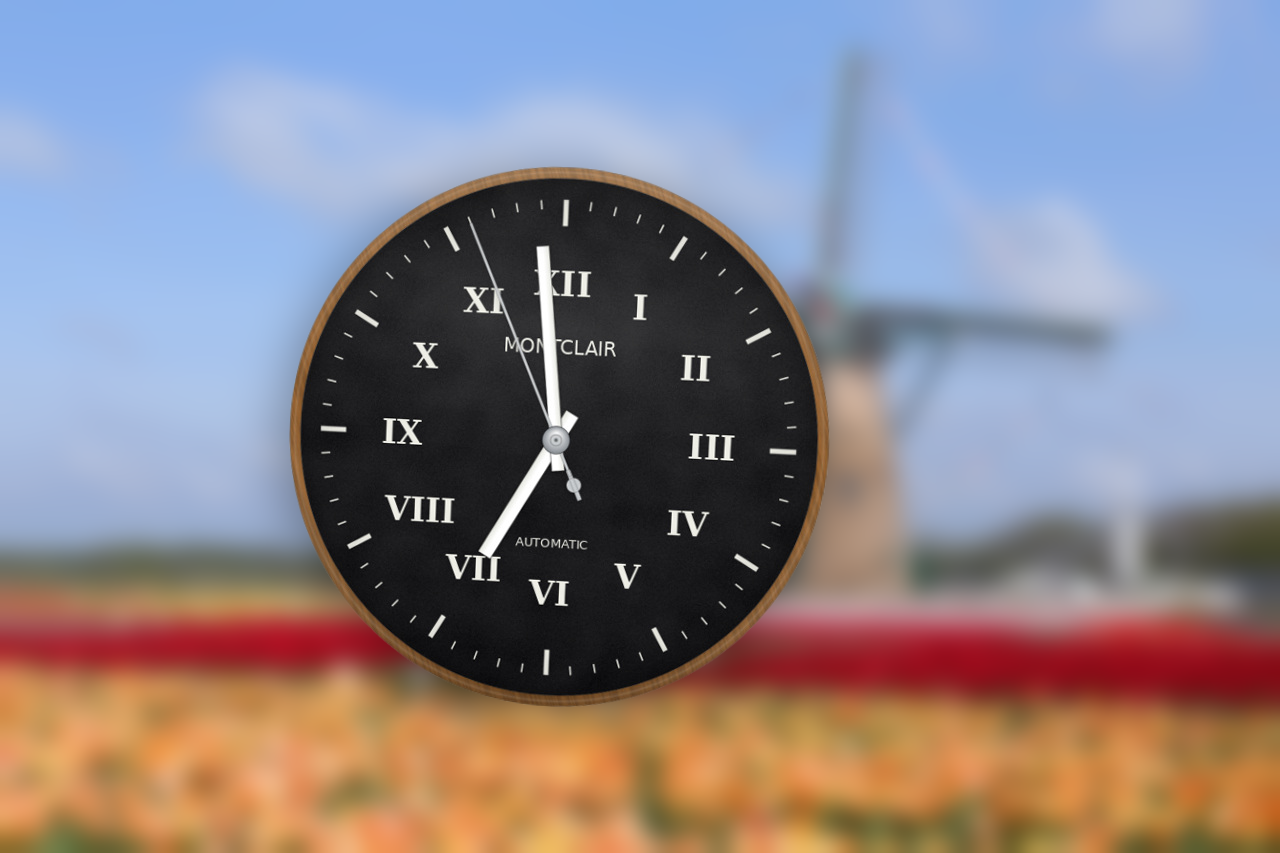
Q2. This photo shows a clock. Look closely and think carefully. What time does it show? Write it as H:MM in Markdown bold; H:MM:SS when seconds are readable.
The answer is **6:58:56**
